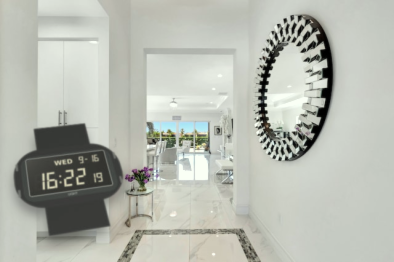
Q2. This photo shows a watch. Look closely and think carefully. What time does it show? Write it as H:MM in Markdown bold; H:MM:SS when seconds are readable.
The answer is **16:22:19**
